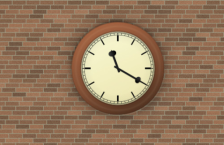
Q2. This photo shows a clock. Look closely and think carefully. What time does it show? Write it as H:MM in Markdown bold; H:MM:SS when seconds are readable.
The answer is **11:20**
